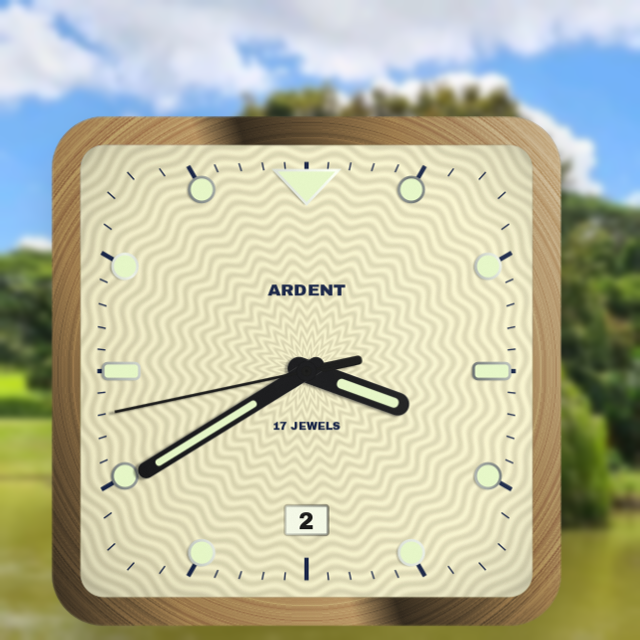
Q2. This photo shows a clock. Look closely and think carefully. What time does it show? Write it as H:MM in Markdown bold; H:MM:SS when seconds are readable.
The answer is **3:39:43**
